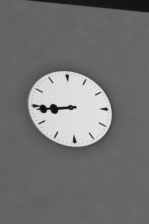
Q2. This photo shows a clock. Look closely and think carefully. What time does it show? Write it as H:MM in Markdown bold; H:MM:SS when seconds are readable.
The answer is **8:44**
